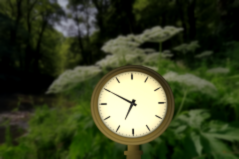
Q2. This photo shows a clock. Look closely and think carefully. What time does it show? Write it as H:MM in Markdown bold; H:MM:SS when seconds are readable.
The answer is **6:50**
